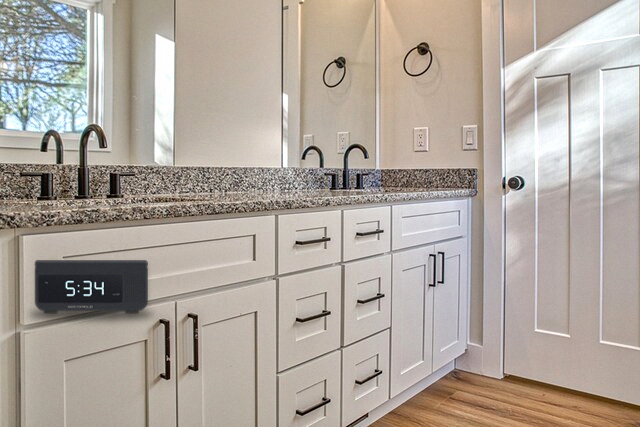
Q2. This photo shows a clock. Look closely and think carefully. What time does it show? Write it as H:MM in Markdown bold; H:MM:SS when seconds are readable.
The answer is **5:34**
